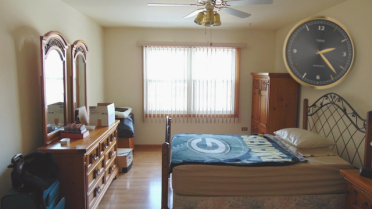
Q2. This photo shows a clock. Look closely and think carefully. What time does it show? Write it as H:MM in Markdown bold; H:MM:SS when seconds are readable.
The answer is **2:23**
